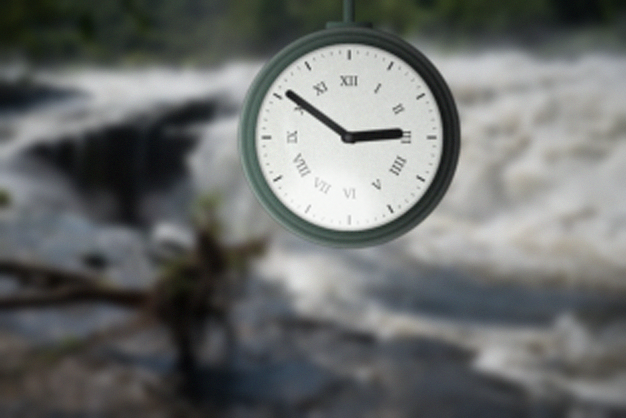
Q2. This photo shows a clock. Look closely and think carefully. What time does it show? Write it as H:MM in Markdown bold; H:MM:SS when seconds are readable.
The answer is **2:51**
